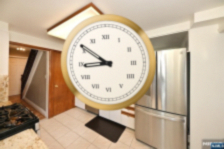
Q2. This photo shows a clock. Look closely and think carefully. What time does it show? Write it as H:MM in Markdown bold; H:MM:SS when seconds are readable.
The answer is **8:51**
